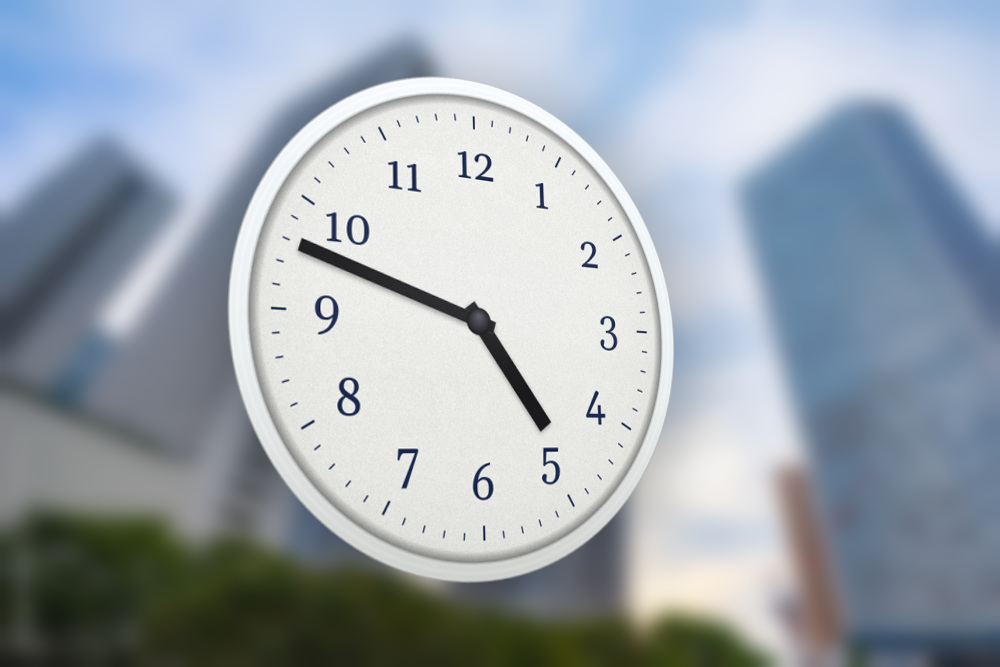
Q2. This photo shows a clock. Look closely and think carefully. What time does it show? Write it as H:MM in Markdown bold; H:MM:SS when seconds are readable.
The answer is **4:48**
